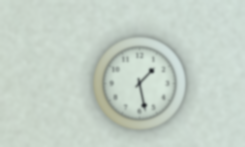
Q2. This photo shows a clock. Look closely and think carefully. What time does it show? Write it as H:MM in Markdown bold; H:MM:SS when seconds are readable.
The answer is **1:28**
